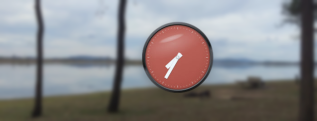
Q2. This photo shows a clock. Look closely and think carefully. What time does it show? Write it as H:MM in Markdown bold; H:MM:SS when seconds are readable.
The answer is **7:35**
